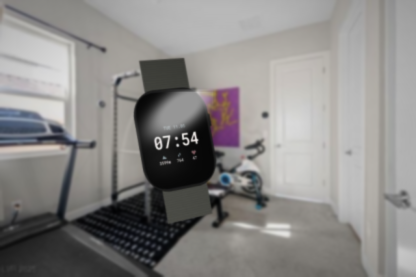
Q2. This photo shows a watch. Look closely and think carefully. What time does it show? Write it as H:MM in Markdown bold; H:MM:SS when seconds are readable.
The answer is **7:54**
